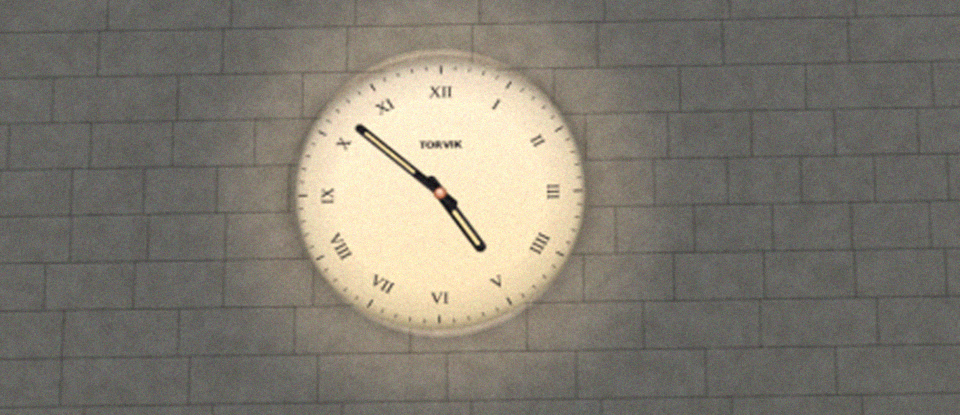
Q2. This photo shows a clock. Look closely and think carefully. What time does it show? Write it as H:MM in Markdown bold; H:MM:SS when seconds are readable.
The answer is **4:52**
